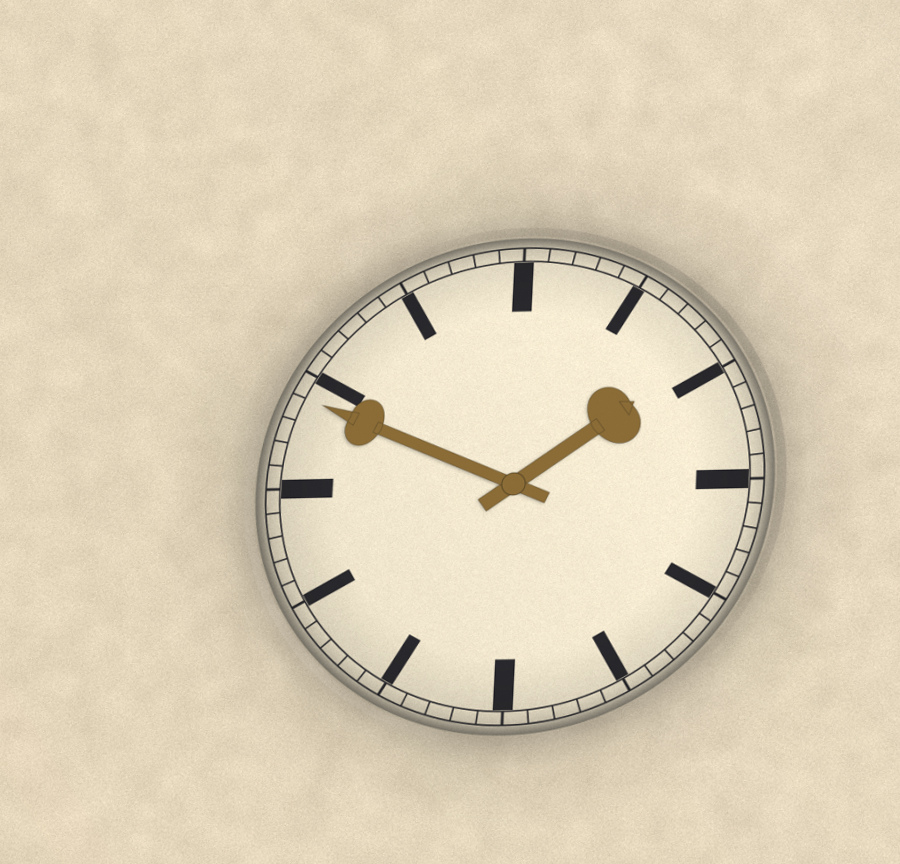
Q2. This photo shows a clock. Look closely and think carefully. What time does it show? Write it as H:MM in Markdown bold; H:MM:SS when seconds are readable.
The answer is **1:49**
